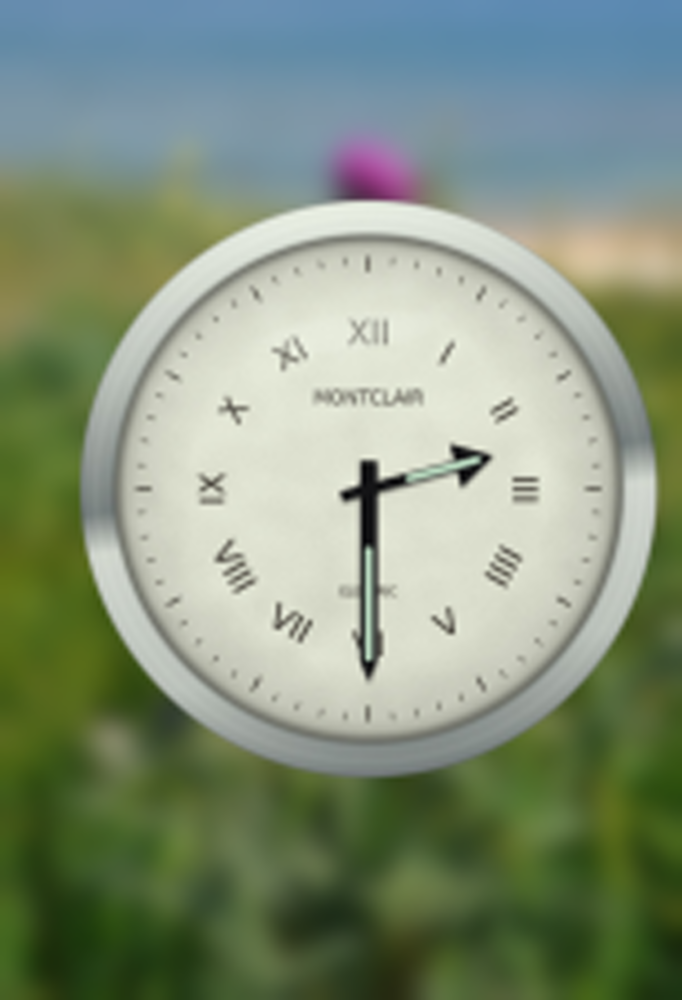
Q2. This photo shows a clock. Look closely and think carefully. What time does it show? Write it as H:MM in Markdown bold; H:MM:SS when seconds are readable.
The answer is **2:30**
